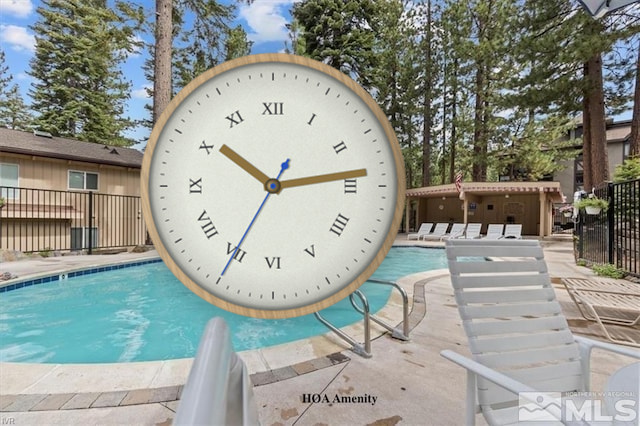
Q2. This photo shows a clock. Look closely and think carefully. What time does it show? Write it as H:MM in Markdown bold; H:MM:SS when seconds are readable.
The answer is **10:13:35**
